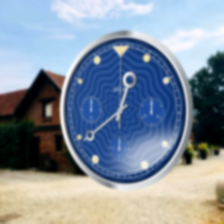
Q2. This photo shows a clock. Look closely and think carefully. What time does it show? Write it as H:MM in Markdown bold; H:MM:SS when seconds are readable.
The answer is **12:39**
